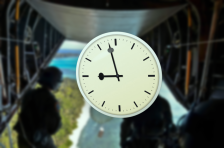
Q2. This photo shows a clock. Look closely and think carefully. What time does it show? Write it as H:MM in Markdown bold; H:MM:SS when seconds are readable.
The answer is **8:58**
